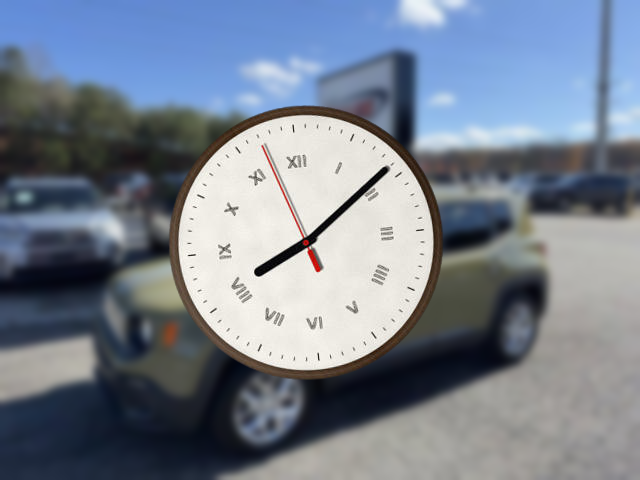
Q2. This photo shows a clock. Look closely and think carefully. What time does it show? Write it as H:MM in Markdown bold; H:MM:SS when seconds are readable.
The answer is **8:08:57**
